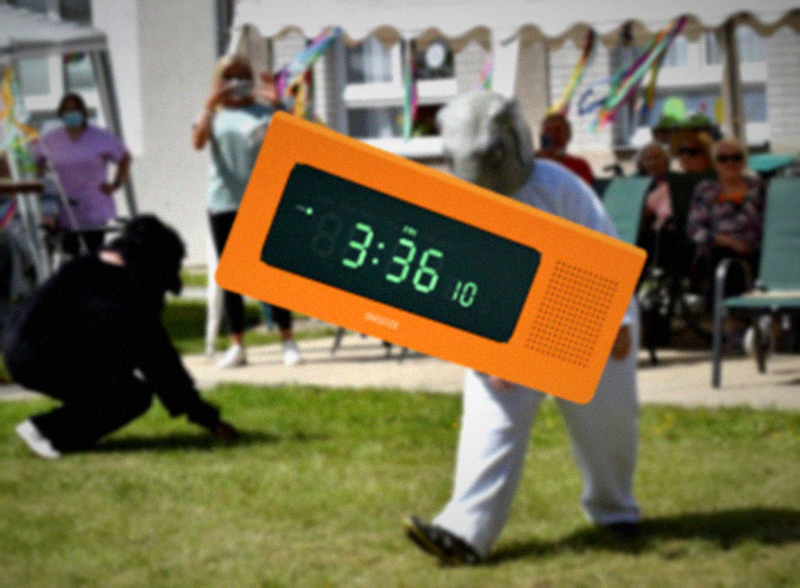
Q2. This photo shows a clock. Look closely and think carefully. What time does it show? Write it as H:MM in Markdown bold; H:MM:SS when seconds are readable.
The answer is **3:36:10**
